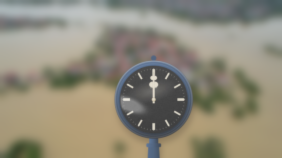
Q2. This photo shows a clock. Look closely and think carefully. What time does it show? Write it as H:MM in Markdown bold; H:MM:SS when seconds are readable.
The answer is **12:00**
